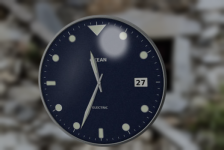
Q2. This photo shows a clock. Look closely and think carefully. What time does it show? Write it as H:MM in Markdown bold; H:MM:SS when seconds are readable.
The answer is **11:34**
